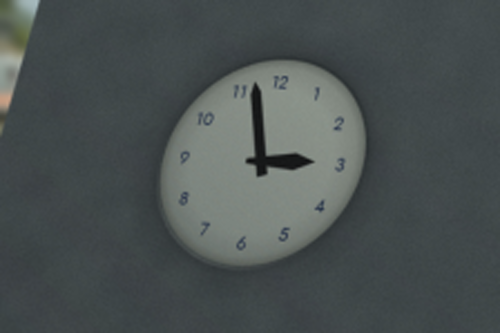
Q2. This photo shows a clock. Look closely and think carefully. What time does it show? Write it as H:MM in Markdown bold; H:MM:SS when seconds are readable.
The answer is **2:57**
